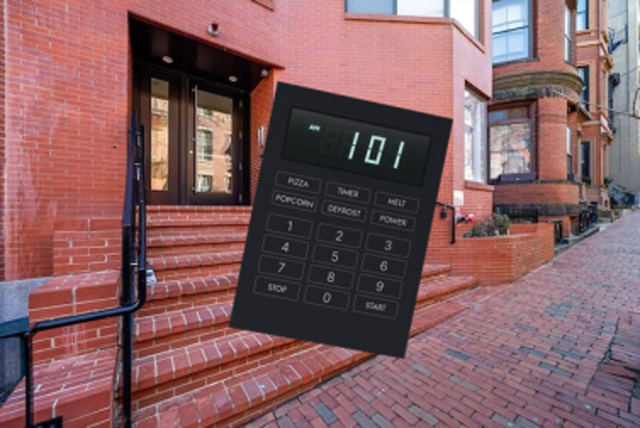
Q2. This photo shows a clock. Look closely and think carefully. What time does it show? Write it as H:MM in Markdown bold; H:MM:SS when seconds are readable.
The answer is **1:01**
